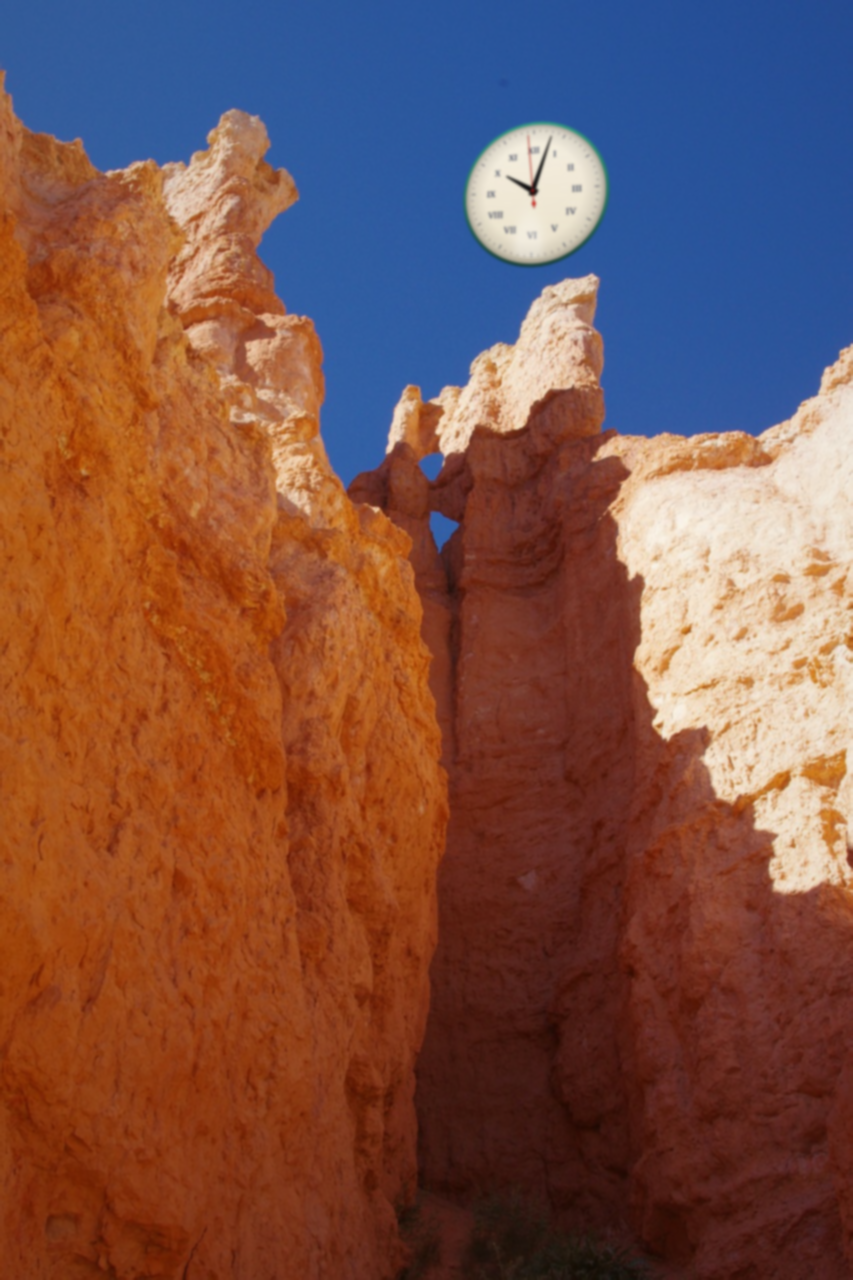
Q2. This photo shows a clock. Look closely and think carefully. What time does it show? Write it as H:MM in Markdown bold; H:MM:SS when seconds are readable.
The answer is **10:02:59**
